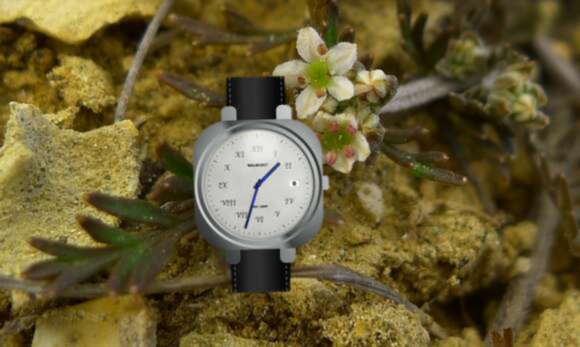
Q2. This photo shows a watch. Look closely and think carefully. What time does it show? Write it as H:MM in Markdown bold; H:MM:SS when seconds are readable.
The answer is **1:33**
